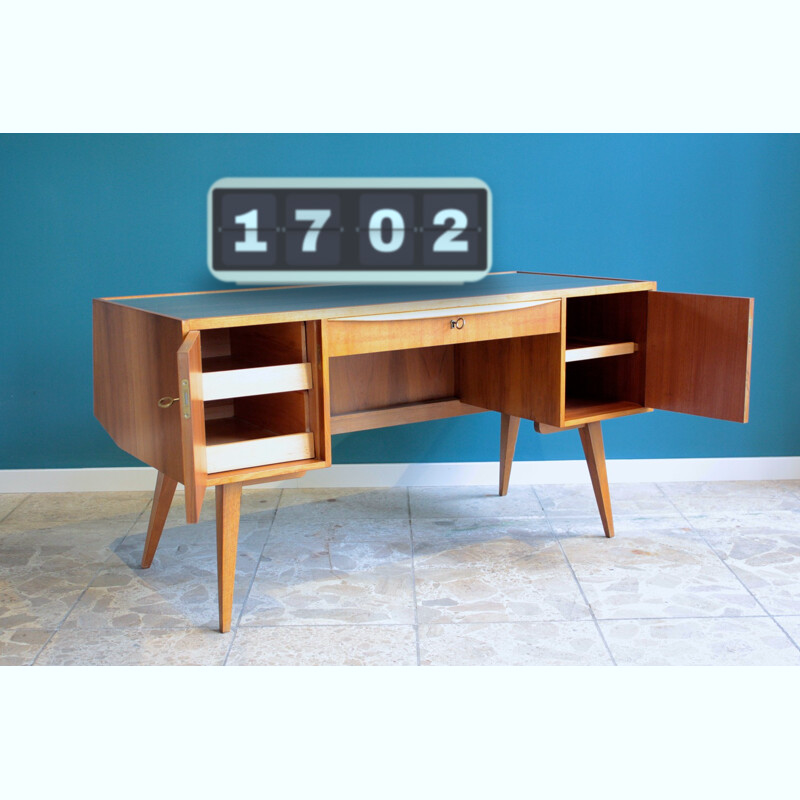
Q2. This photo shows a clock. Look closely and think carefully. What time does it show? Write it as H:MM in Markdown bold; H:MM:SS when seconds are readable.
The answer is **17:02**
